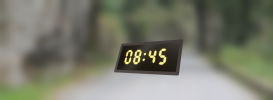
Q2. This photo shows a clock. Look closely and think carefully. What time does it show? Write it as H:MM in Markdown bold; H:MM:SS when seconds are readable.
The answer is **8:45**
